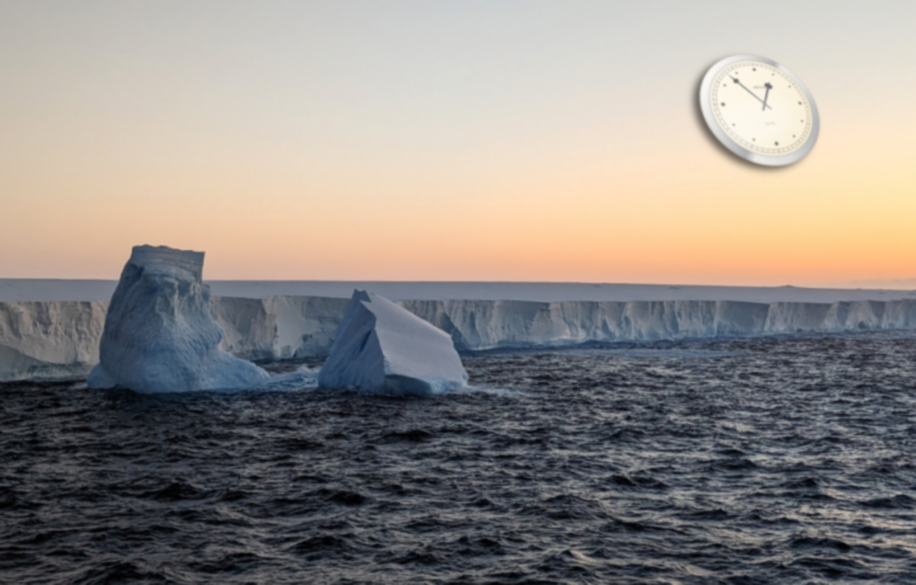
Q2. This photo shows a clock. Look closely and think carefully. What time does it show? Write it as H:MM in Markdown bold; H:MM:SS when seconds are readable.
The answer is **12:53**
